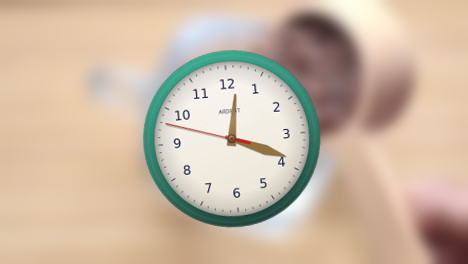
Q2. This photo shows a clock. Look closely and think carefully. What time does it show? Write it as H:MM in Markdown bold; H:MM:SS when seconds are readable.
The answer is **12:18:48**
